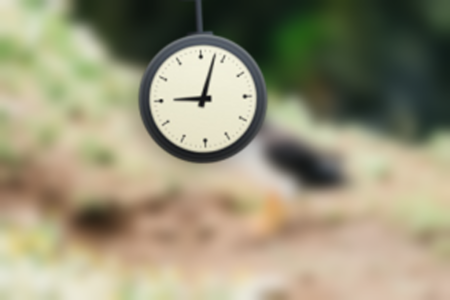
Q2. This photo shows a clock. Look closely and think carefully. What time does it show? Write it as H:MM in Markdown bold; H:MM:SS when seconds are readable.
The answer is **9:03**
